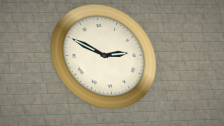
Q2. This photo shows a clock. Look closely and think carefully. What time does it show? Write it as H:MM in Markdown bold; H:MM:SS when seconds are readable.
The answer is **2:50**
